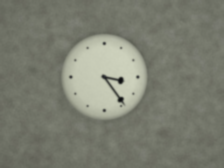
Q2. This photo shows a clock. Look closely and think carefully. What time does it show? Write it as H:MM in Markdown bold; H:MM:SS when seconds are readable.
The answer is **3:24**
